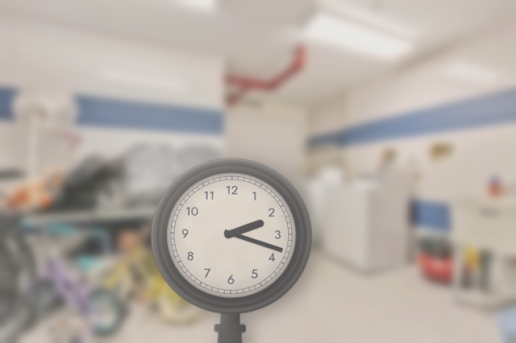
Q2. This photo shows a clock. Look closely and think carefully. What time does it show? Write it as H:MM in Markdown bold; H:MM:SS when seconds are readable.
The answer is **2:18**
